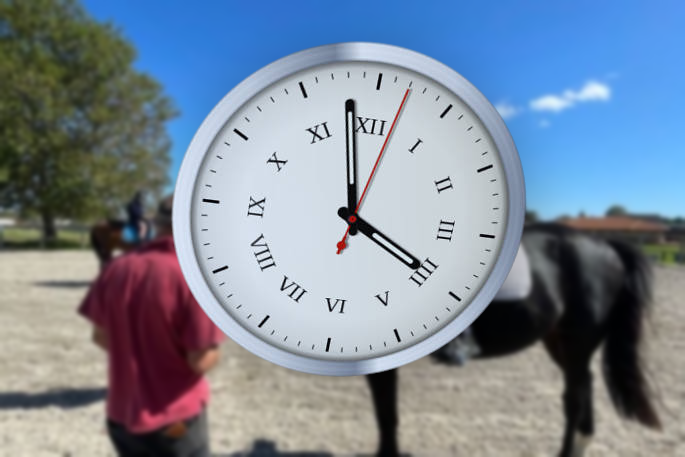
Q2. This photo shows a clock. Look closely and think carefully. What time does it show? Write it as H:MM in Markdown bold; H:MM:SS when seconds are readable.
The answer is **3:58:02**
